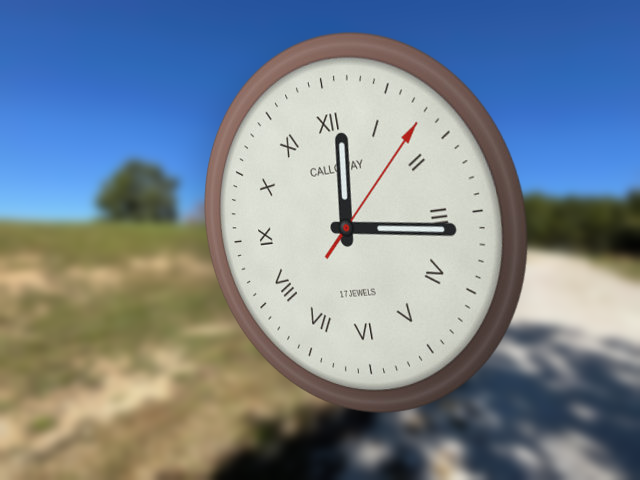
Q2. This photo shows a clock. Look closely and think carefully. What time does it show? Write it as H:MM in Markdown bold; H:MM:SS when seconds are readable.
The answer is **12:16:08**
